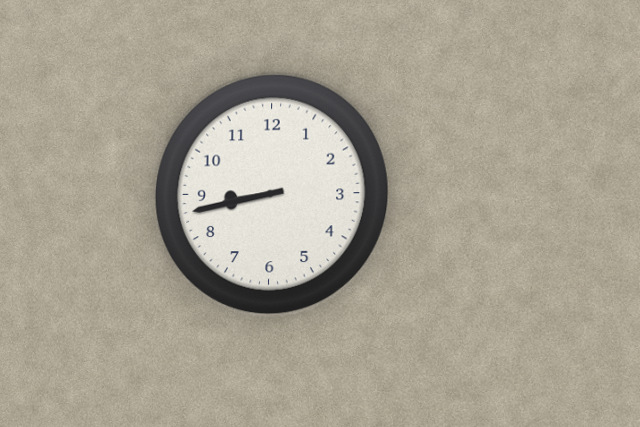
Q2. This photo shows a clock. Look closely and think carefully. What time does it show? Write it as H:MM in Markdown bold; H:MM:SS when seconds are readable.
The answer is **8:43**
